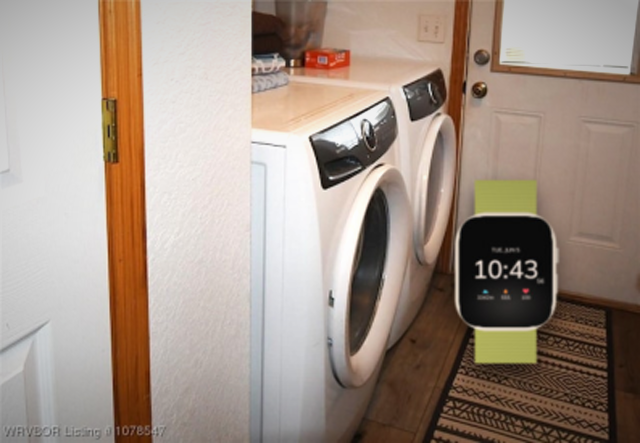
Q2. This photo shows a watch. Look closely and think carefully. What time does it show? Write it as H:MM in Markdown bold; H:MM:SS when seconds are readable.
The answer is **10:43**
